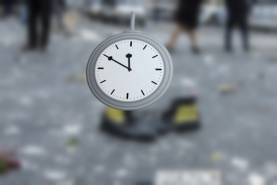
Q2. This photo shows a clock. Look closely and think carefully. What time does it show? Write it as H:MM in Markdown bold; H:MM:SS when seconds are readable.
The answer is **11:50**
